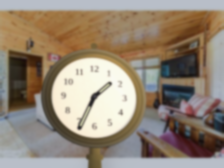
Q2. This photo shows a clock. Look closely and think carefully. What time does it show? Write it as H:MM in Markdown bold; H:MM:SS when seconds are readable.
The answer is **1:34**
